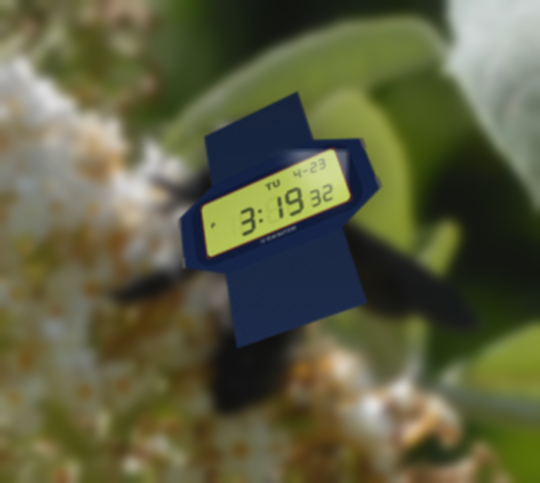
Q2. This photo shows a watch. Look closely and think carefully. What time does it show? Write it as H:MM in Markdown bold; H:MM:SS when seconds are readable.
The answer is **3:19:32**
